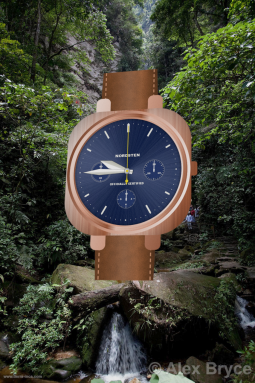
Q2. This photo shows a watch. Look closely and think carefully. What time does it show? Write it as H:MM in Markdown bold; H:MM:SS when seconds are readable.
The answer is **9:45**
